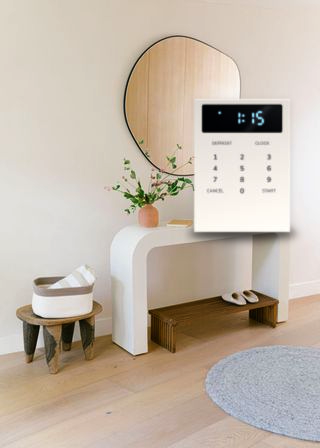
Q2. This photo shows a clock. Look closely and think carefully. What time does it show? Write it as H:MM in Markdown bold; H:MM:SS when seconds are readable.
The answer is **1:15**
